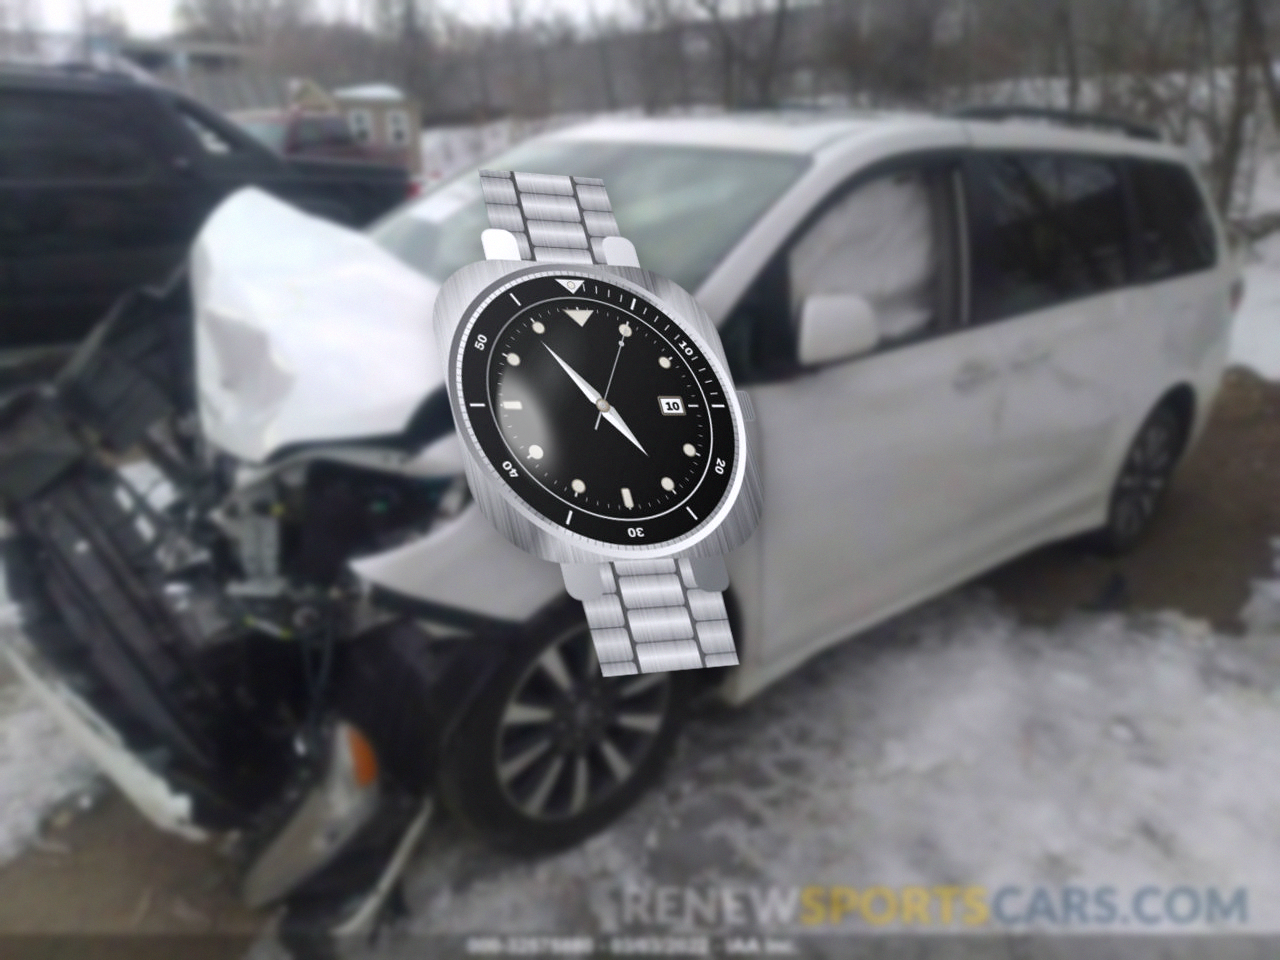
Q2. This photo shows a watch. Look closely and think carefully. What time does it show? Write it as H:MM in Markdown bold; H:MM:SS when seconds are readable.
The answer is **4:54:05**
